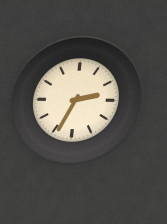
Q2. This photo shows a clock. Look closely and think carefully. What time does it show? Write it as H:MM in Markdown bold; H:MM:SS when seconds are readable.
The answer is **2:34**
